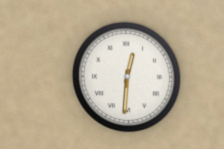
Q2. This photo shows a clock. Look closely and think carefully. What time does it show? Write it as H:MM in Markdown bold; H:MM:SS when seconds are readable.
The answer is **12:31**
